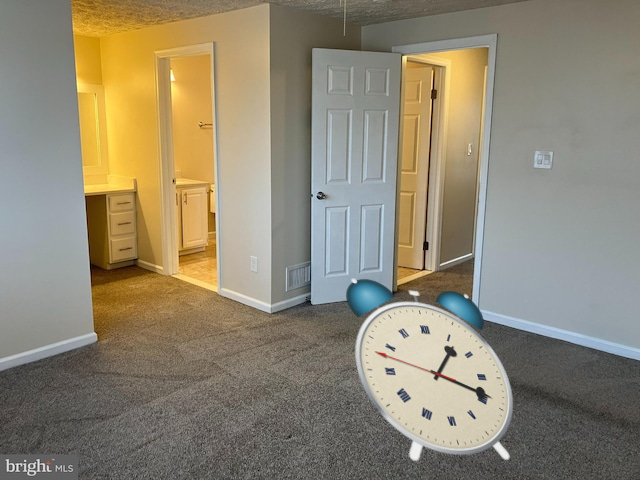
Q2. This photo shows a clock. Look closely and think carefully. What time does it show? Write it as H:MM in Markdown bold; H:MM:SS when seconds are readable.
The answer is **1:18:48**
